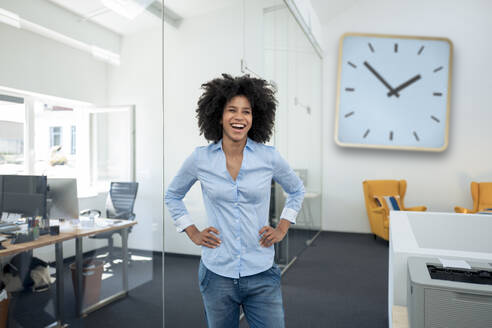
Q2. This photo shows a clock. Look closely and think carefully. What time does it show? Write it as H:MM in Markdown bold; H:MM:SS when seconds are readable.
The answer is **1:52**
